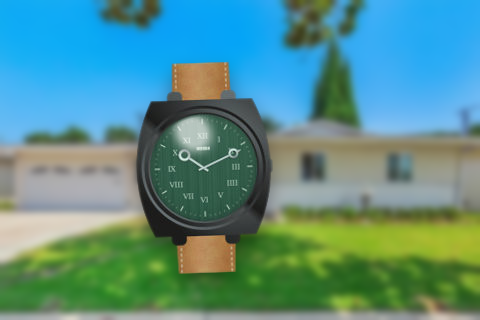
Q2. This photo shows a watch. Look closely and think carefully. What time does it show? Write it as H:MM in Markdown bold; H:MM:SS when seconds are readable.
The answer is **10:11**
